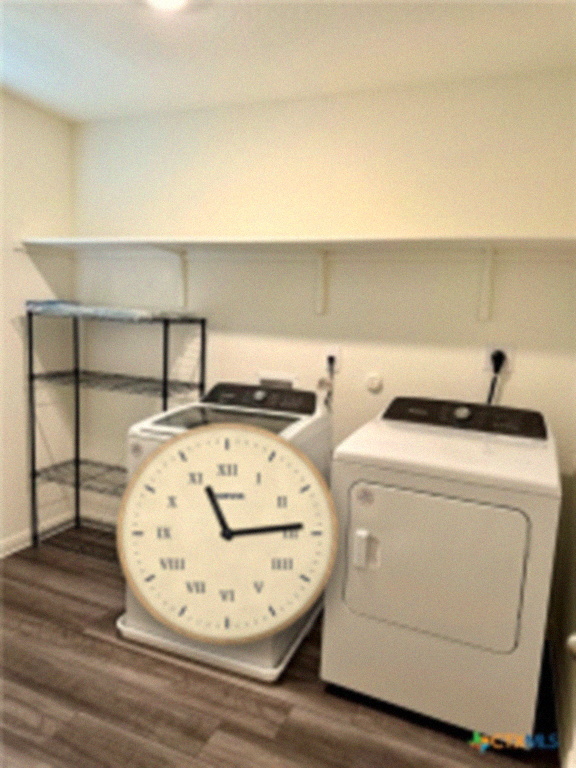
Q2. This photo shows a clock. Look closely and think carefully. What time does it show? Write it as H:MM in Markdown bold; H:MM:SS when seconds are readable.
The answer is **11:14**
